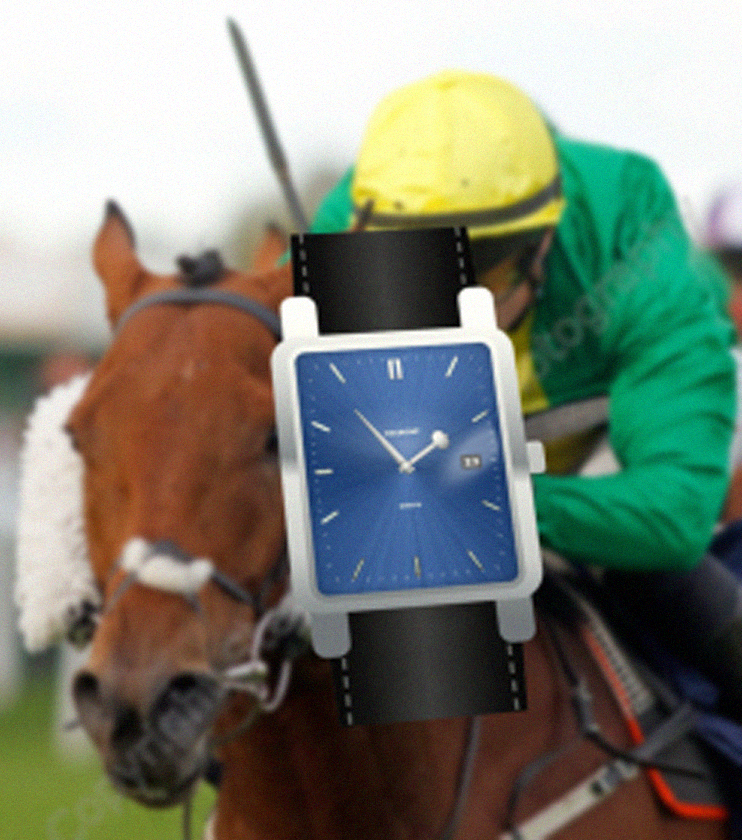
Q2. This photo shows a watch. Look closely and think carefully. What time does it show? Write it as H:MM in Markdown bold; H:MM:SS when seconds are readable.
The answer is **1:54**
